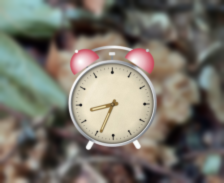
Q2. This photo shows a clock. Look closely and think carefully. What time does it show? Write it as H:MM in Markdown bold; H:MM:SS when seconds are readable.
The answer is **8:34**
